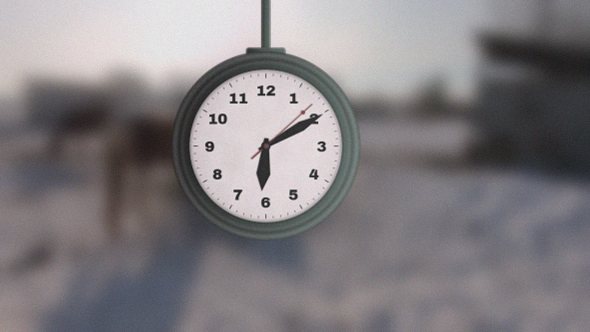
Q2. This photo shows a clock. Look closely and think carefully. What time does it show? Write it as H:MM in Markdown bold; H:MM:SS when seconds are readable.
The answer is **6:10:08**
